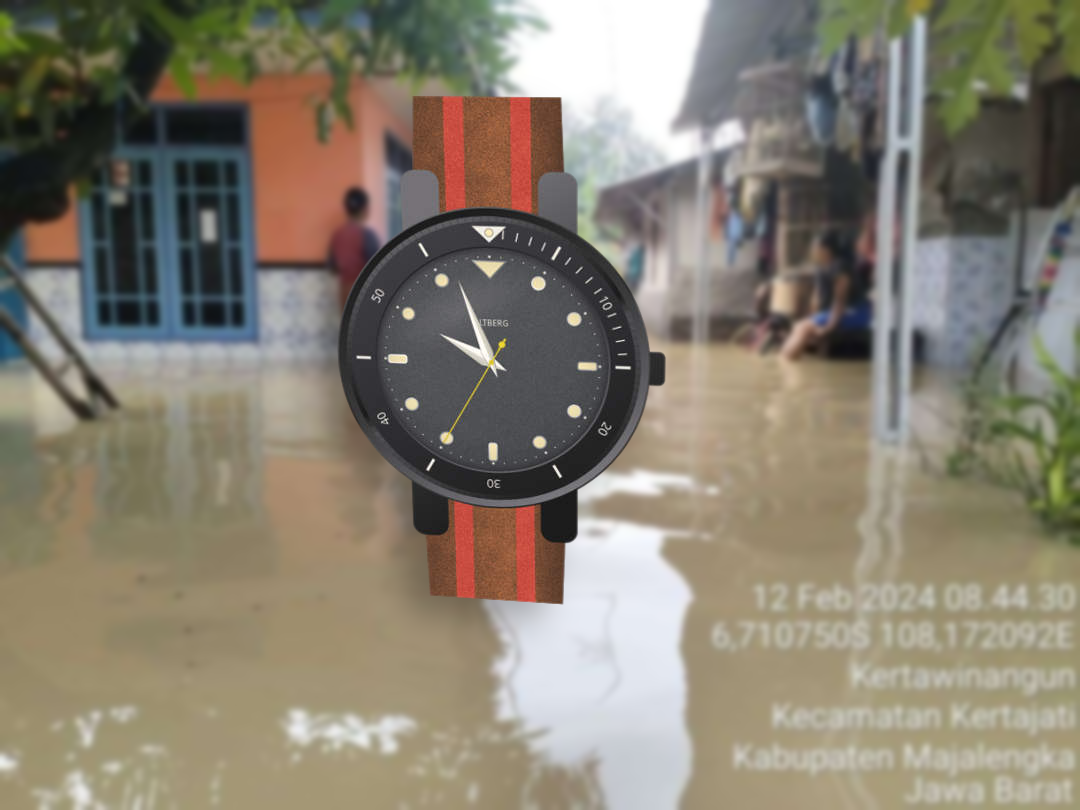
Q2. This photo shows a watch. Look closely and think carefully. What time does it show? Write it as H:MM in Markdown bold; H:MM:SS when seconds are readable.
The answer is **9:56:35**
